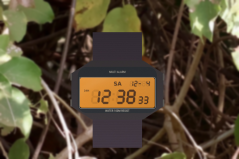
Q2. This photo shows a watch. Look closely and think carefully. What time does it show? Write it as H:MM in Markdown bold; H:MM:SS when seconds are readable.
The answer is **12:38:33**
